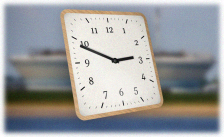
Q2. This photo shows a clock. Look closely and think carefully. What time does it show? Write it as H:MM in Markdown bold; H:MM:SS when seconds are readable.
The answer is **2:49**
